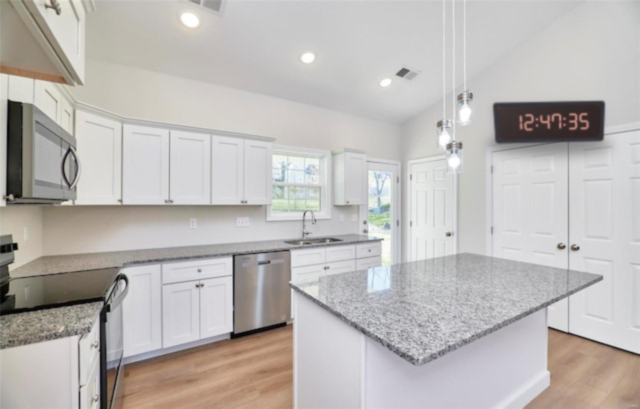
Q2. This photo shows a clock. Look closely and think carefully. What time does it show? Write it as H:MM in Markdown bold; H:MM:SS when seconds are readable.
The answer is **12:47:35**
